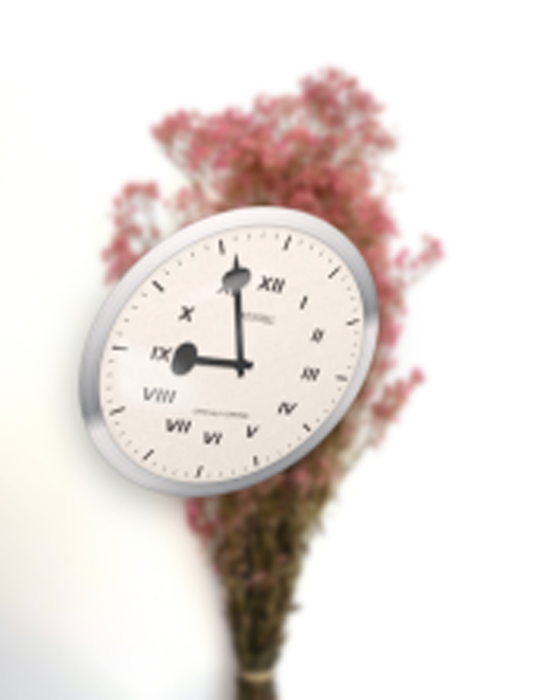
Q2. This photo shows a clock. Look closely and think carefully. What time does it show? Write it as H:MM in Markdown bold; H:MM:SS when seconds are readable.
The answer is **8:56**
